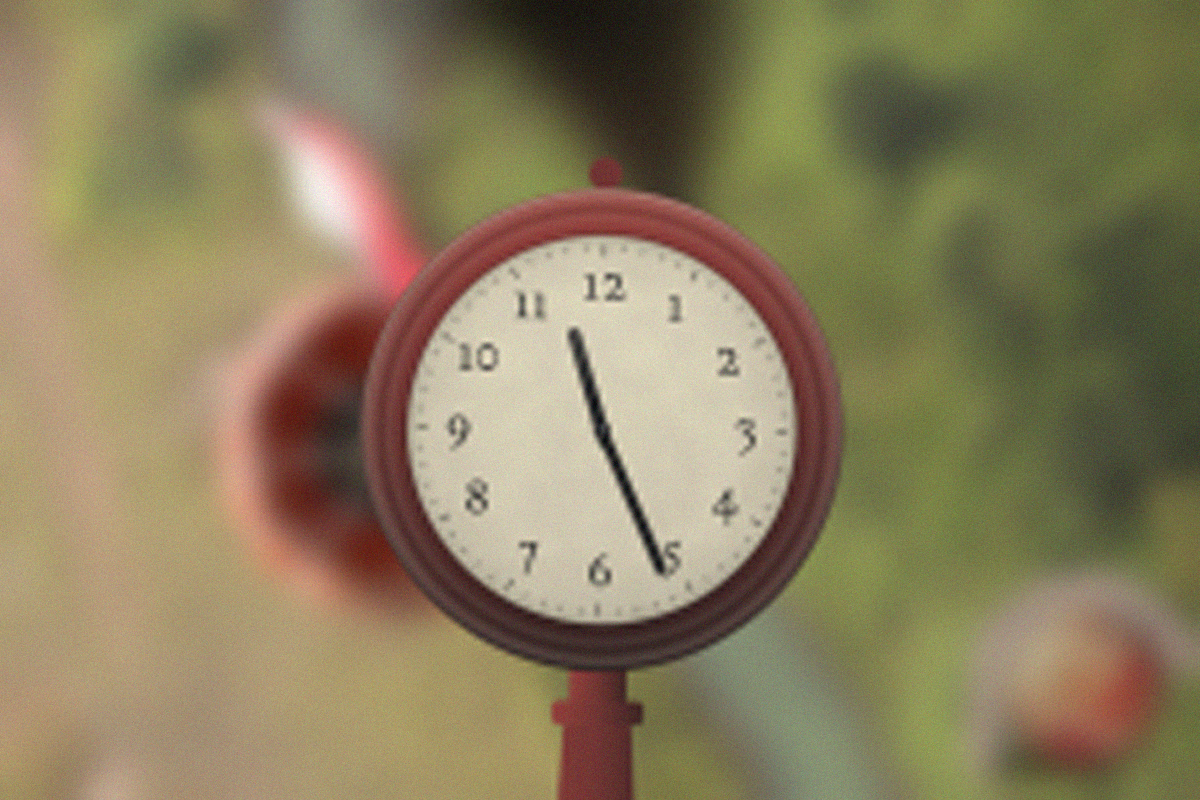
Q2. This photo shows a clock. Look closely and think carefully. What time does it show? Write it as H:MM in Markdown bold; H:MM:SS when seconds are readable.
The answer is **11:26**
